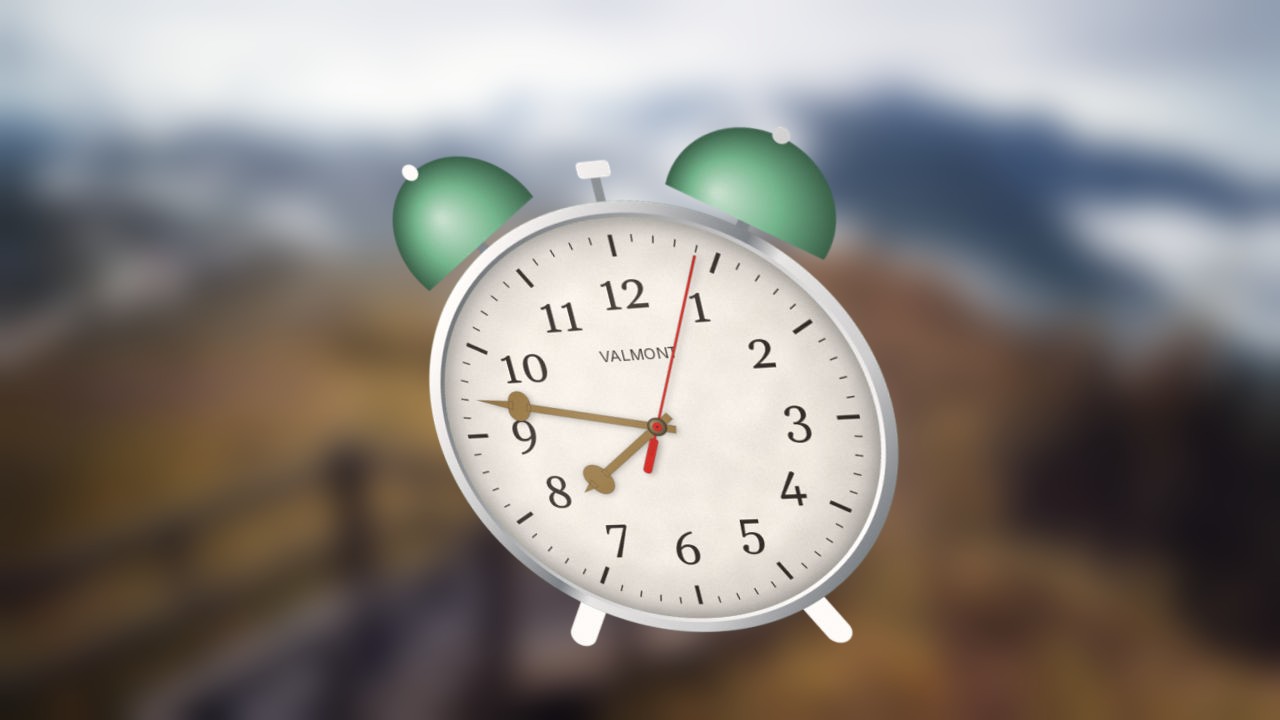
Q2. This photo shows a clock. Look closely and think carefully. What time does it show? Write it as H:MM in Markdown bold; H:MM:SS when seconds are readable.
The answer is **7:47:04**
